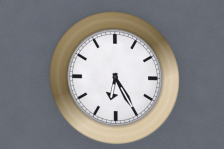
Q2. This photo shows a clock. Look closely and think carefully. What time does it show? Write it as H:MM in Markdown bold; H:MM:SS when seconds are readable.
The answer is **6:25**
